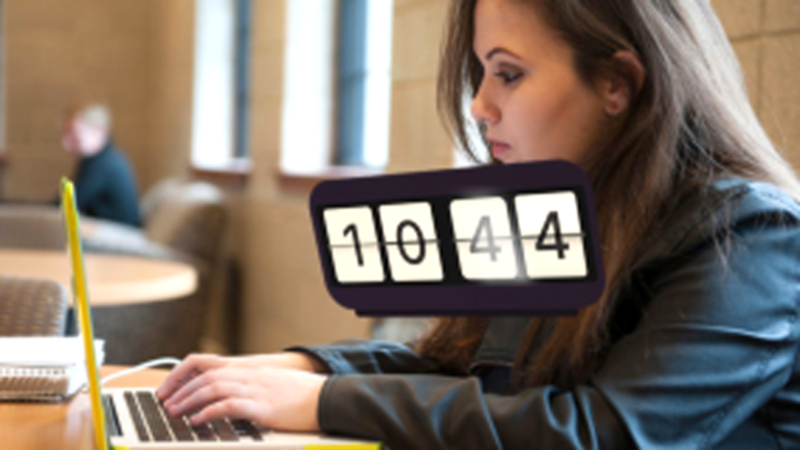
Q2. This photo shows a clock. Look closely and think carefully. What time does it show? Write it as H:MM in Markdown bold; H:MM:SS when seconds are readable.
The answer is **10:44**
